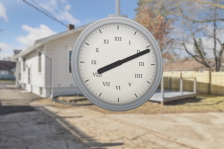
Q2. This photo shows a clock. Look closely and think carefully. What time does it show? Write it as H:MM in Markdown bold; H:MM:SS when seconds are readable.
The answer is **8:11**
